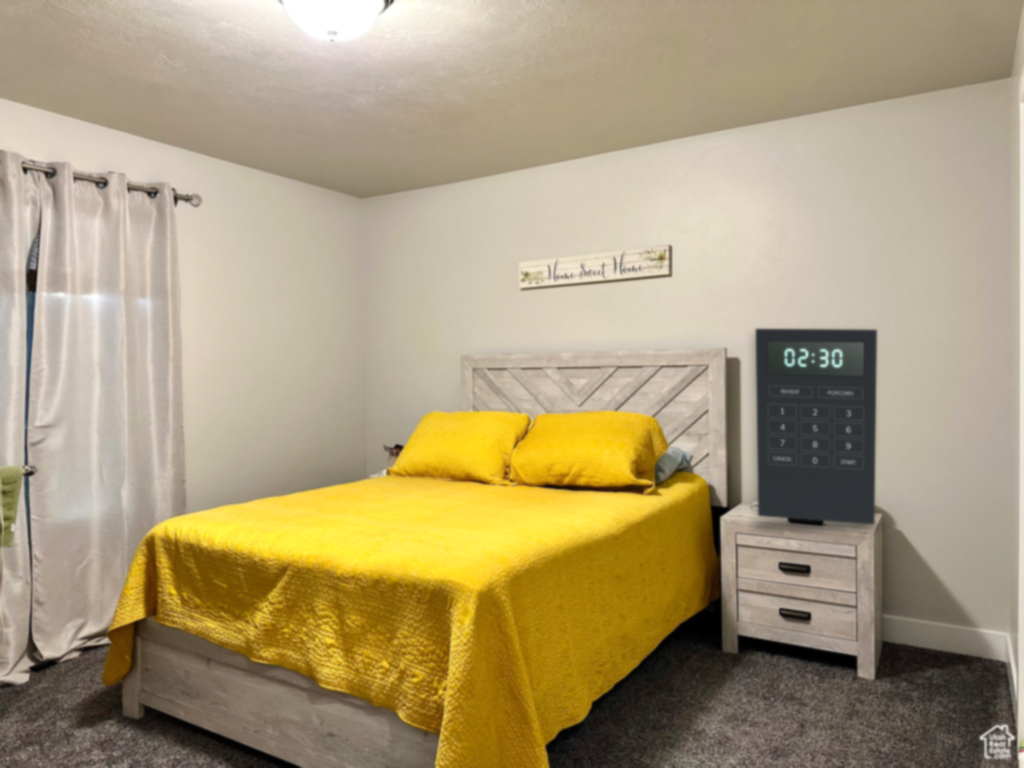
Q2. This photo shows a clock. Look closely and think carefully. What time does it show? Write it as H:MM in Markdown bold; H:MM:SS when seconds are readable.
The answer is **2:30**
